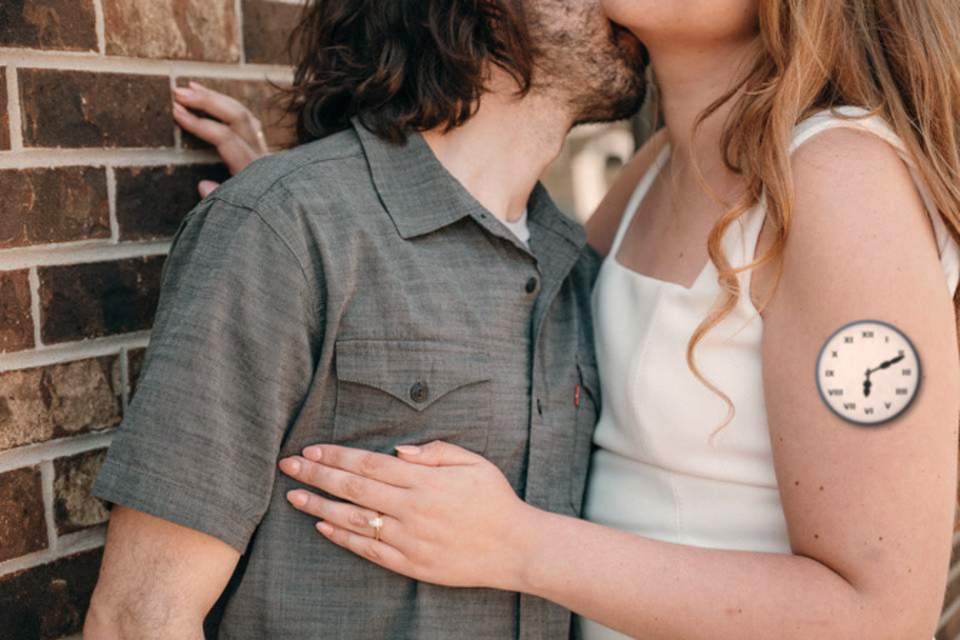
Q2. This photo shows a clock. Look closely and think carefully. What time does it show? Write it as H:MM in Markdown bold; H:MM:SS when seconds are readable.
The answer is **6:11**
